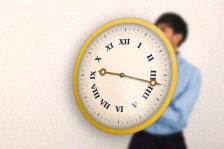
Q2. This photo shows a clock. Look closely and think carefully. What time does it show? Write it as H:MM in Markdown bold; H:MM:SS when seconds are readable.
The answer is **9:17**
